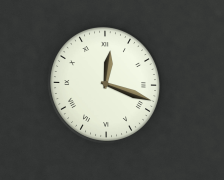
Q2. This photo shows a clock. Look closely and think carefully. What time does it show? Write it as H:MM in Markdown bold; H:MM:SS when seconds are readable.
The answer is **12:18**
